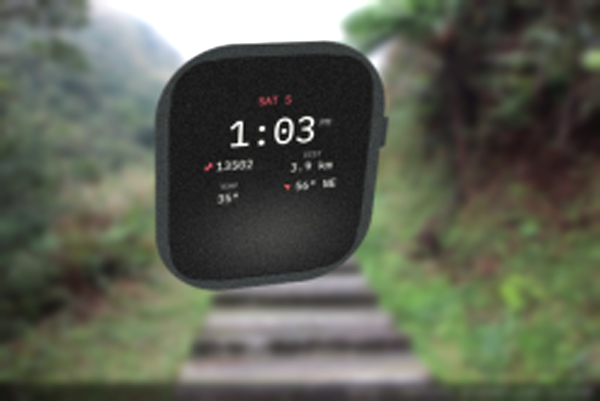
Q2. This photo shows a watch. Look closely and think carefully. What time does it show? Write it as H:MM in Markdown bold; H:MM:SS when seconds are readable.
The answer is **1:03**
